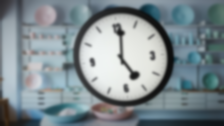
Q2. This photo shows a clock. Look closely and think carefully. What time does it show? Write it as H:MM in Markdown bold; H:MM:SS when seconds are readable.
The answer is **5:01**
